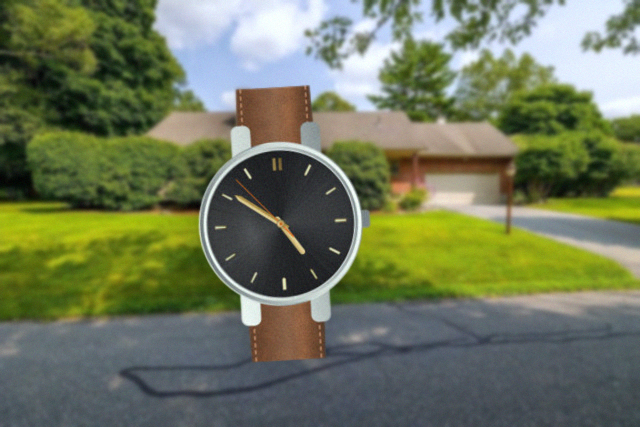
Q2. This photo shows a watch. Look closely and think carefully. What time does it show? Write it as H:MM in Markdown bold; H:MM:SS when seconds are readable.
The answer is **4:50:53**
